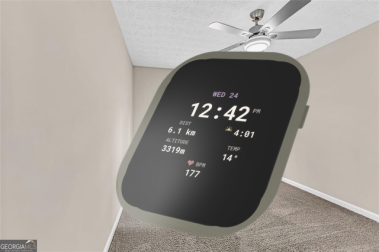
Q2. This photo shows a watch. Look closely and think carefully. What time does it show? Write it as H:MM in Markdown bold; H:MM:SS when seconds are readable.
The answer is **12:42**
